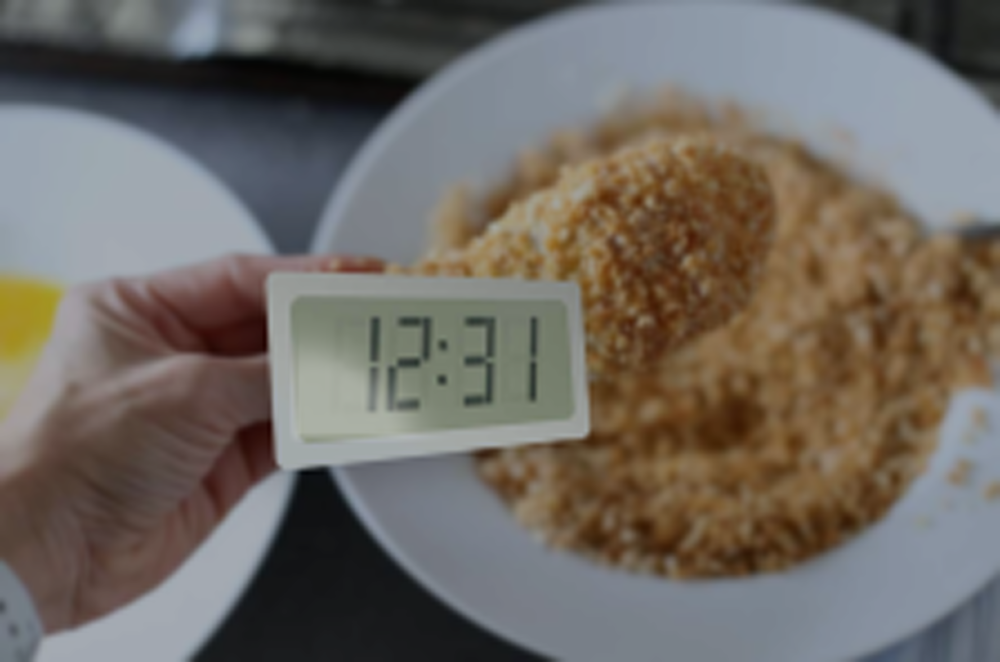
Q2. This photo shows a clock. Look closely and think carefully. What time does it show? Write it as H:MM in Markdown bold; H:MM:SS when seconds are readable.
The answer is **12:31**
